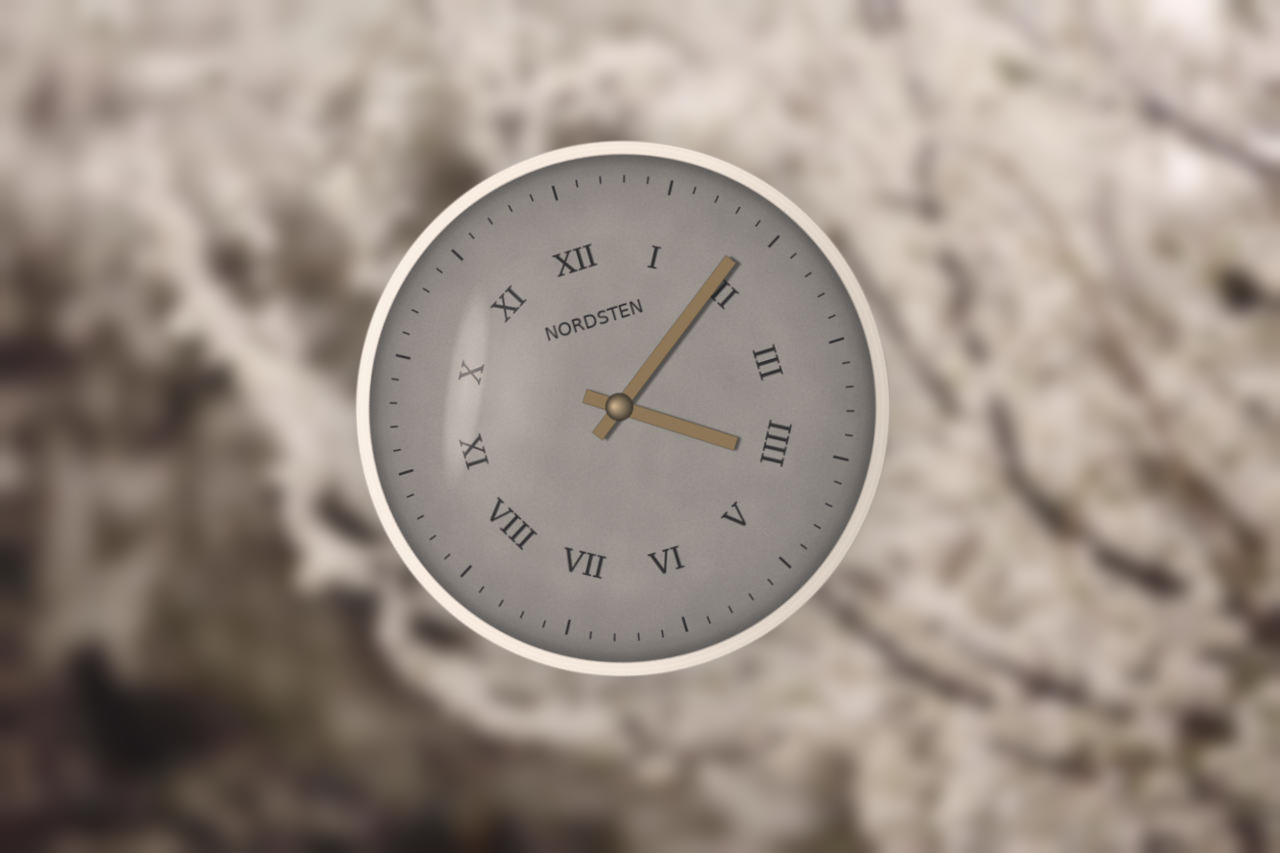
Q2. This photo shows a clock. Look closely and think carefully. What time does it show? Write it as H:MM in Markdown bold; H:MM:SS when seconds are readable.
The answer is **4:09**
